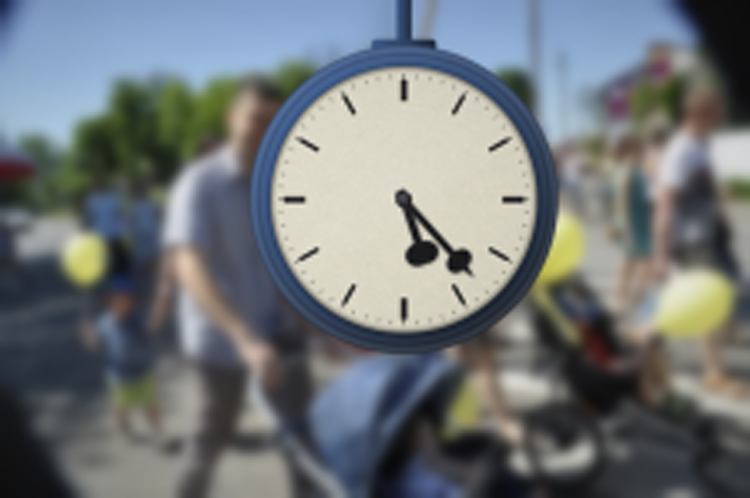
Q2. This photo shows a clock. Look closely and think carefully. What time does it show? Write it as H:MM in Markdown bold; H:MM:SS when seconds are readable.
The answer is **5:23**
